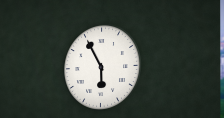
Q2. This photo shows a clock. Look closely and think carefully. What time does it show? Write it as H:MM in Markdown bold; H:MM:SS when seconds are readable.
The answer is **5:55**
